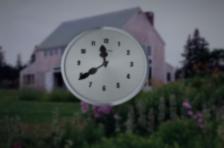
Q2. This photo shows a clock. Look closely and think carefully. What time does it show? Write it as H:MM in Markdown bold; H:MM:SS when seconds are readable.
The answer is **11:39**
